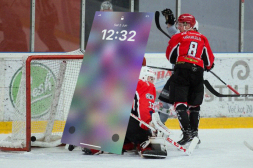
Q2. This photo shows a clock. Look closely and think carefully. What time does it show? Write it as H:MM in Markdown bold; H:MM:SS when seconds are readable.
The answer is **12:32**
